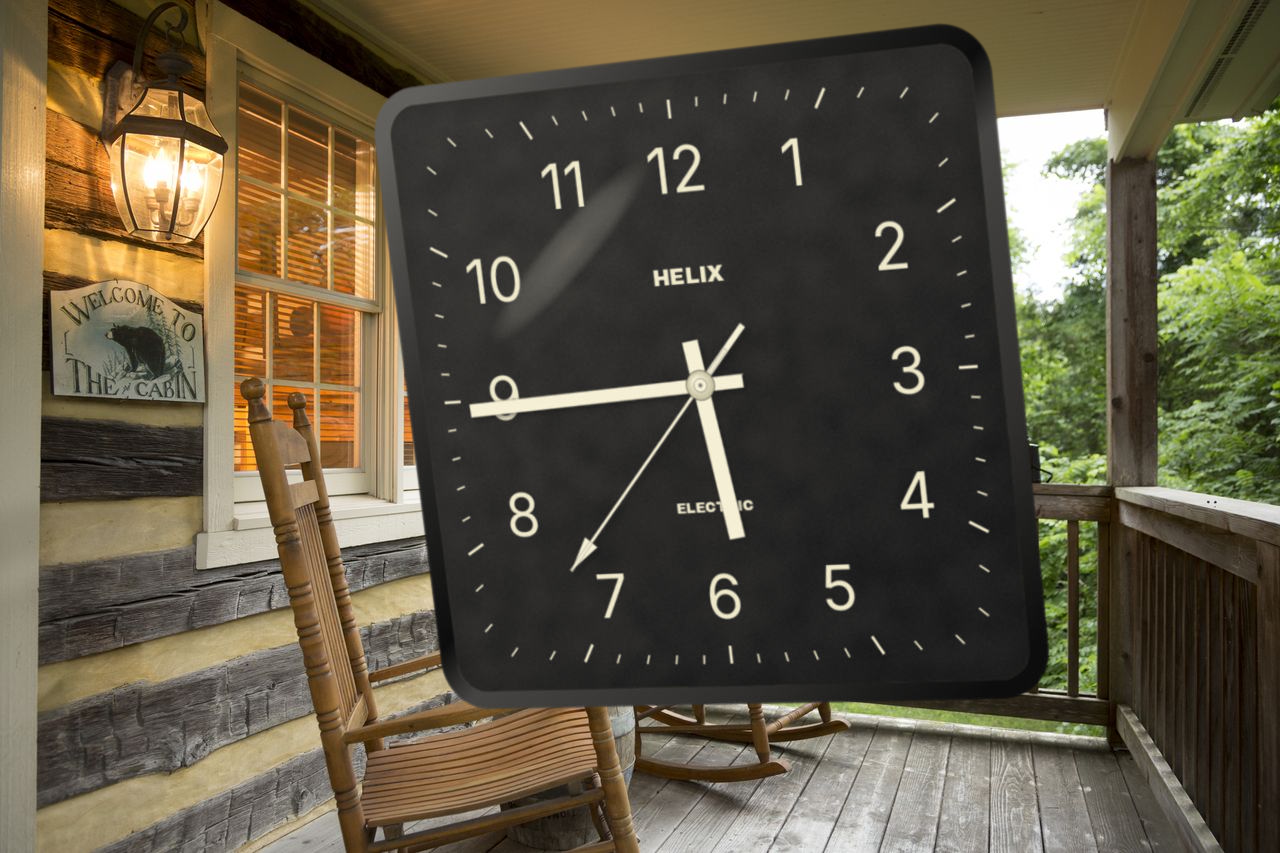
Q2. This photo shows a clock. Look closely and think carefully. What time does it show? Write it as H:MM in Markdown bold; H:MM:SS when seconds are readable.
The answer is **5:44:37**
